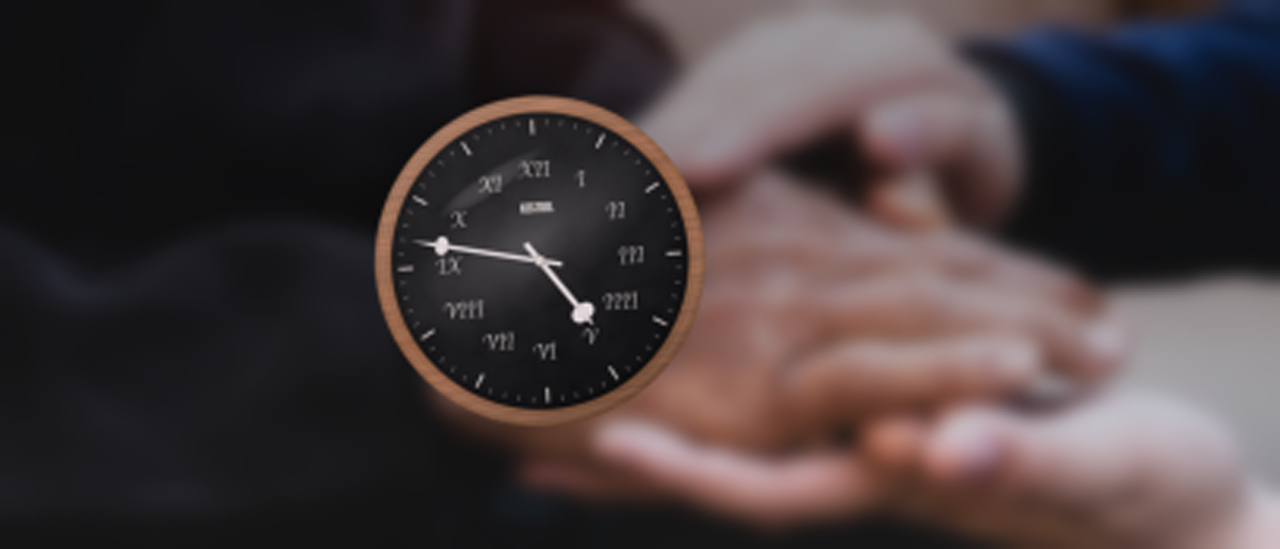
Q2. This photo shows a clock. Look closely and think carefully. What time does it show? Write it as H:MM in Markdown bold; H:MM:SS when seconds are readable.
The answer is **4:47**
